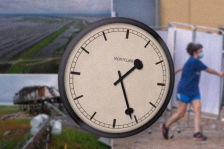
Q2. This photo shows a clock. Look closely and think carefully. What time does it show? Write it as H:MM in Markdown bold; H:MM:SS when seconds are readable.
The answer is **1:26**
